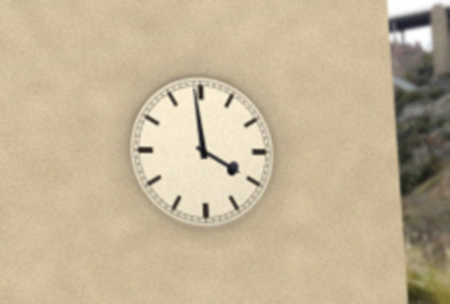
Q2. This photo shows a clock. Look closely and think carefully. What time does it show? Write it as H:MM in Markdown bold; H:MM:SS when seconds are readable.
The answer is **3:59**
